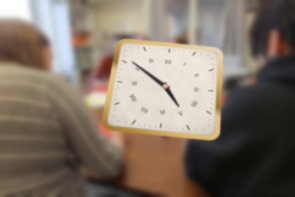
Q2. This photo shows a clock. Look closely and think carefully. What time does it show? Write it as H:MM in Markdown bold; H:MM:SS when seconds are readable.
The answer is **4:51**
